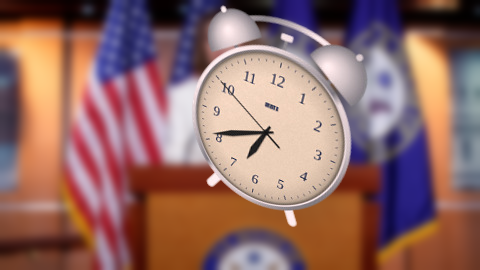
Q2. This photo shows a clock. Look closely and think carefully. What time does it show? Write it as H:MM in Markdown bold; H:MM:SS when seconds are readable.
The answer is **6:40:50**
